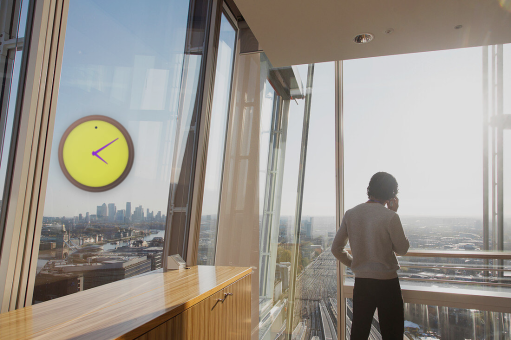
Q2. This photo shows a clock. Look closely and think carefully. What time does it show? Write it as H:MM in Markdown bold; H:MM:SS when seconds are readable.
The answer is **4:09**
